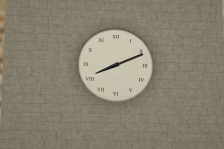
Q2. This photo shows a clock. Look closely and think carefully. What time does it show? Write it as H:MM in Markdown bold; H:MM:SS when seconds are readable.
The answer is **8:11**
